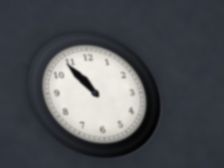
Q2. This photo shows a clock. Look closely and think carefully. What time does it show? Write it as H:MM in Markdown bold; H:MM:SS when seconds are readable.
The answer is **10:54**
